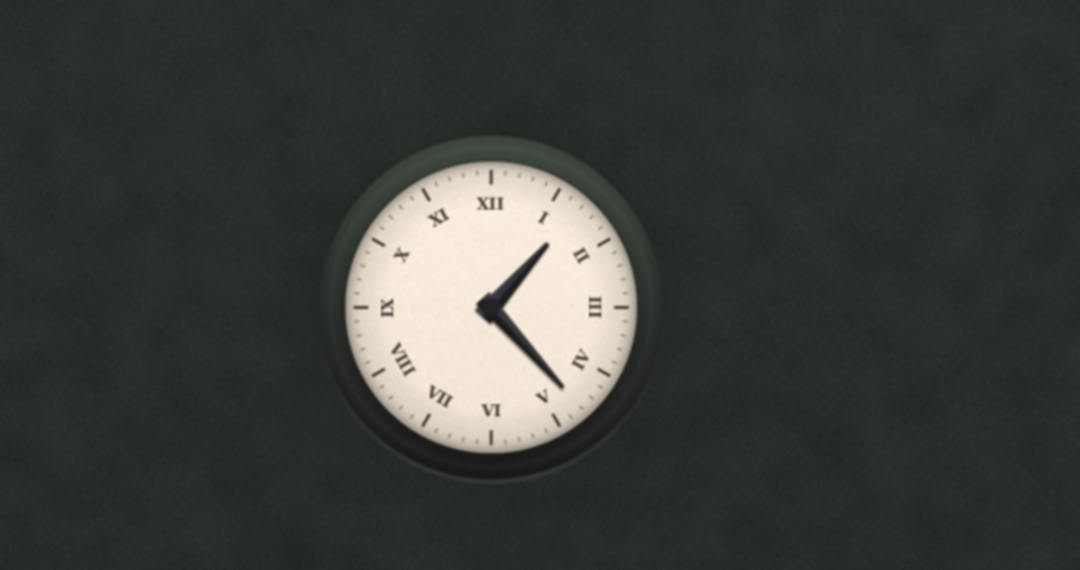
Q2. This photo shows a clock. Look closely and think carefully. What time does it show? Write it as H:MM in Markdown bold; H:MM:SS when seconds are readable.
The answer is **1:23**
